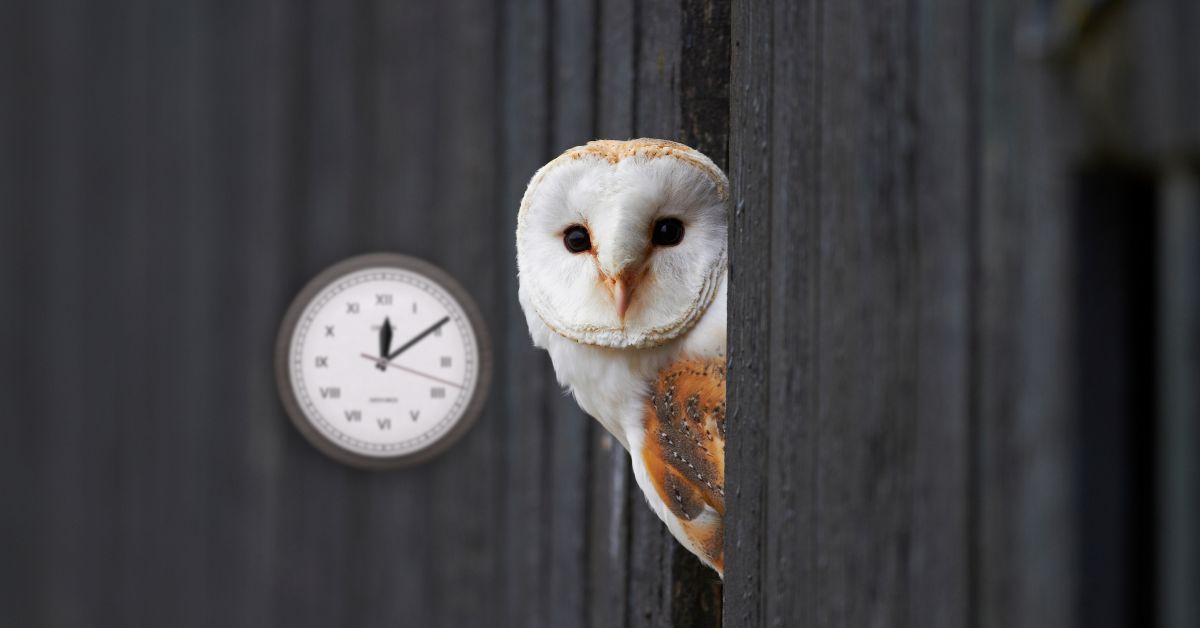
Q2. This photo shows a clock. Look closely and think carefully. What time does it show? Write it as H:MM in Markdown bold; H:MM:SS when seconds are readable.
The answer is **12:09:18**
